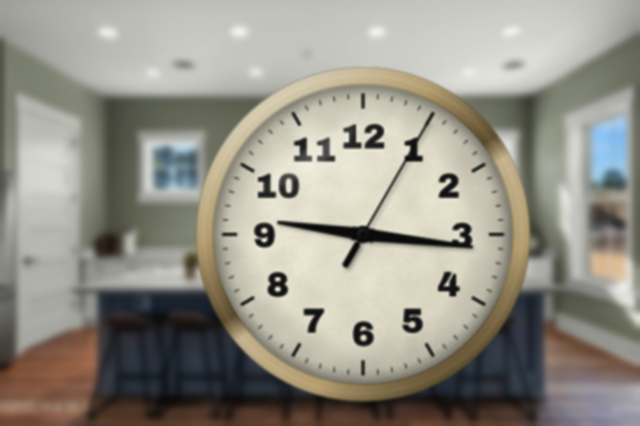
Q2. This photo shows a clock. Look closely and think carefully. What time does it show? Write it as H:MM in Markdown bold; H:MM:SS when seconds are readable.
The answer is **9:16:05**
